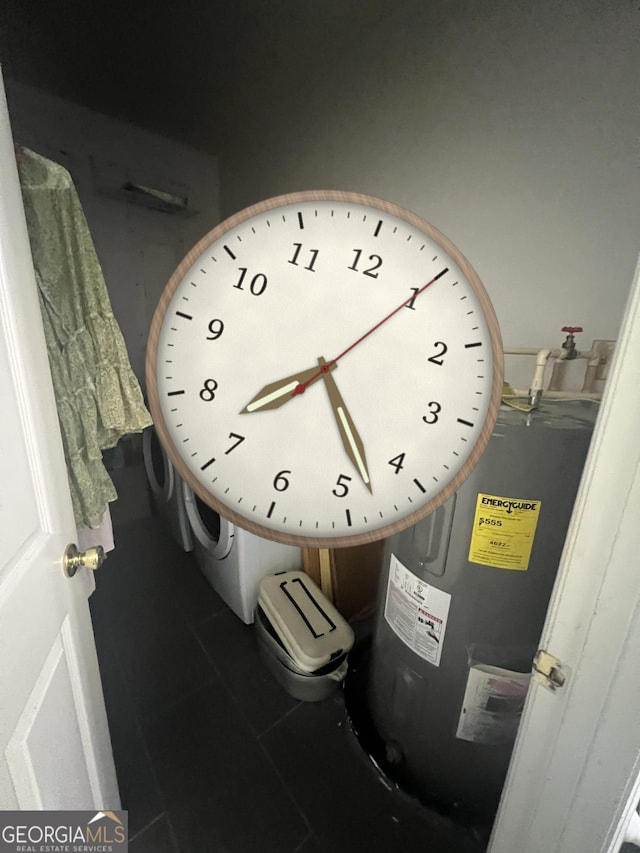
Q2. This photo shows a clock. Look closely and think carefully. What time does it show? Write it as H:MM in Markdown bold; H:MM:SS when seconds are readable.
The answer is **7:23:05**
